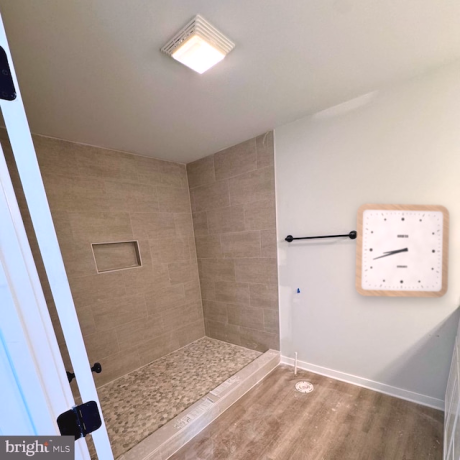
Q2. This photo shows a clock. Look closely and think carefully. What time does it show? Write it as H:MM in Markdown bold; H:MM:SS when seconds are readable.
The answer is **8:42**
